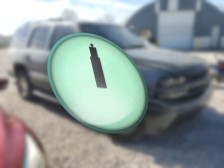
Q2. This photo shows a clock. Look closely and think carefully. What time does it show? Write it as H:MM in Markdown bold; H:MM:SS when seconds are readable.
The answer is **12:00**
